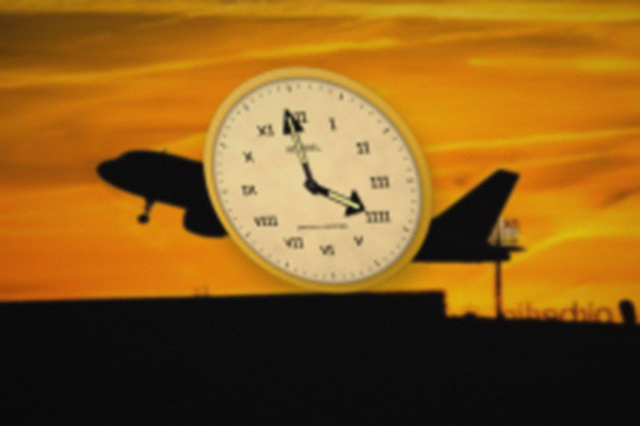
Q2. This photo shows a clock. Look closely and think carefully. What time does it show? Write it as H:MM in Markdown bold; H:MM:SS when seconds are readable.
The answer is **3:59**
